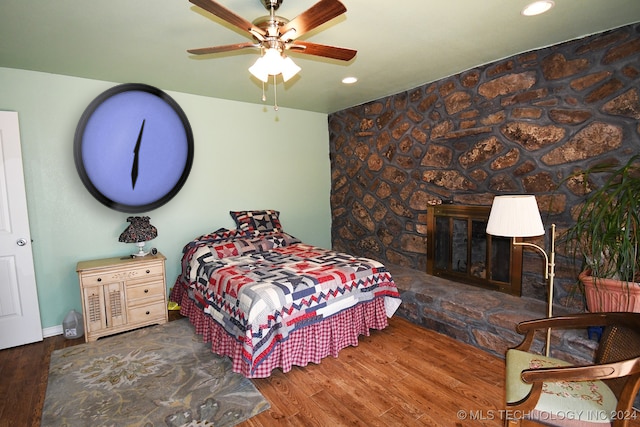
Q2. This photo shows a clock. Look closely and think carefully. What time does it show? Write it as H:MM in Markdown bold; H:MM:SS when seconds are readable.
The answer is **12:31**
